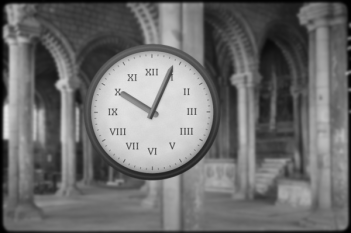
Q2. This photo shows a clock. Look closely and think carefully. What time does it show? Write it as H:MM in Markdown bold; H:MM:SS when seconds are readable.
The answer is **10:04**
